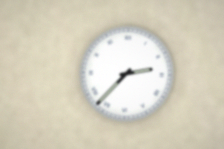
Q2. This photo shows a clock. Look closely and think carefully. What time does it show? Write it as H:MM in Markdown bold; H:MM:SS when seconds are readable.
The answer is **2:37**
